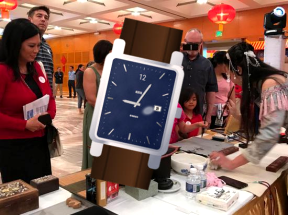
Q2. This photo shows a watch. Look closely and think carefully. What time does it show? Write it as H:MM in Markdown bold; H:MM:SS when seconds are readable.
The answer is **9:04**
